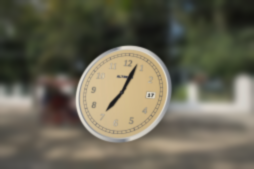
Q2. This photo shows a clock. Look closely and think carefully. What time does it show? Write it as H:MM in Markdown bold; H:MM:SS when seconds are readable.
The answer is **7:03**
